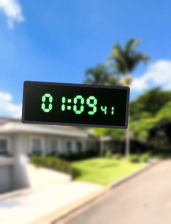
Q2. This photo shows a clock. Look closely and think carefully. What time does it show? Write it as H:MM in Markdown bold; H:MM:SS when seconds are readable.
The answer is **1:09:41**
